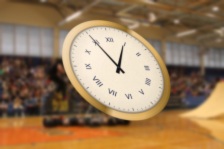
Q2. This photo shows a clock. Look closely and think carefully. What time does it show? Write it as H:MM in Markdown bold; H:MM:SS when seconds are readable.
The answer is **12:55**
